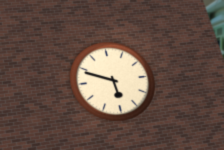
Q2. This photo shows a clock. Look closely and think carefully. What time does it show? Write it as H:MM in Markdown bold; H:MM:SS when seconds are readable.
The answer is **5:49**
